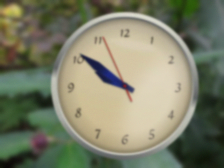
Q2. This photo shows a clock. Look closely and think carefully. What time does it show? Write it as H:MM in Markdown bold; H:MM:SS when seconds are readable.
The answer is **9:50:56**
